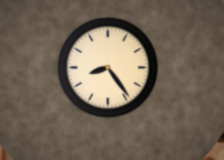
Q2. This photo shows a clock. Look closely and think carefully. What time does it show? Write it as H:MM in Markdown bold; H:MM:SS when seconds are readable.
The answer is **8:24**
